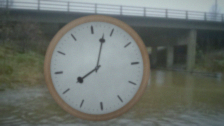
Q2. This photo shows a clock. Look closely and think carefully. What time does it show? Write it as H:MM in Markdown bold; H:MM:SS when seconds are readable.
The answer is **8:03**
